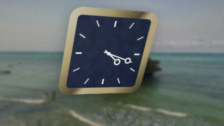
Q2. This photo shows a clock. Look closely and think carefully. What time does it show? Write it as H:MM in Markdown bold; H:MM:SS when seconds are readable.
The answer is **4:18**
